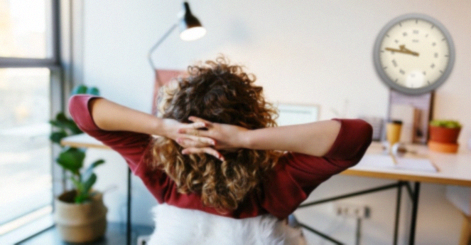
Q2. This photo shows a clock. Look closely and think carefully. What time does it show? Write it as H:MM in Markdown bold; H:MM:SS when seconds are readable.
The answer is **9:46**
